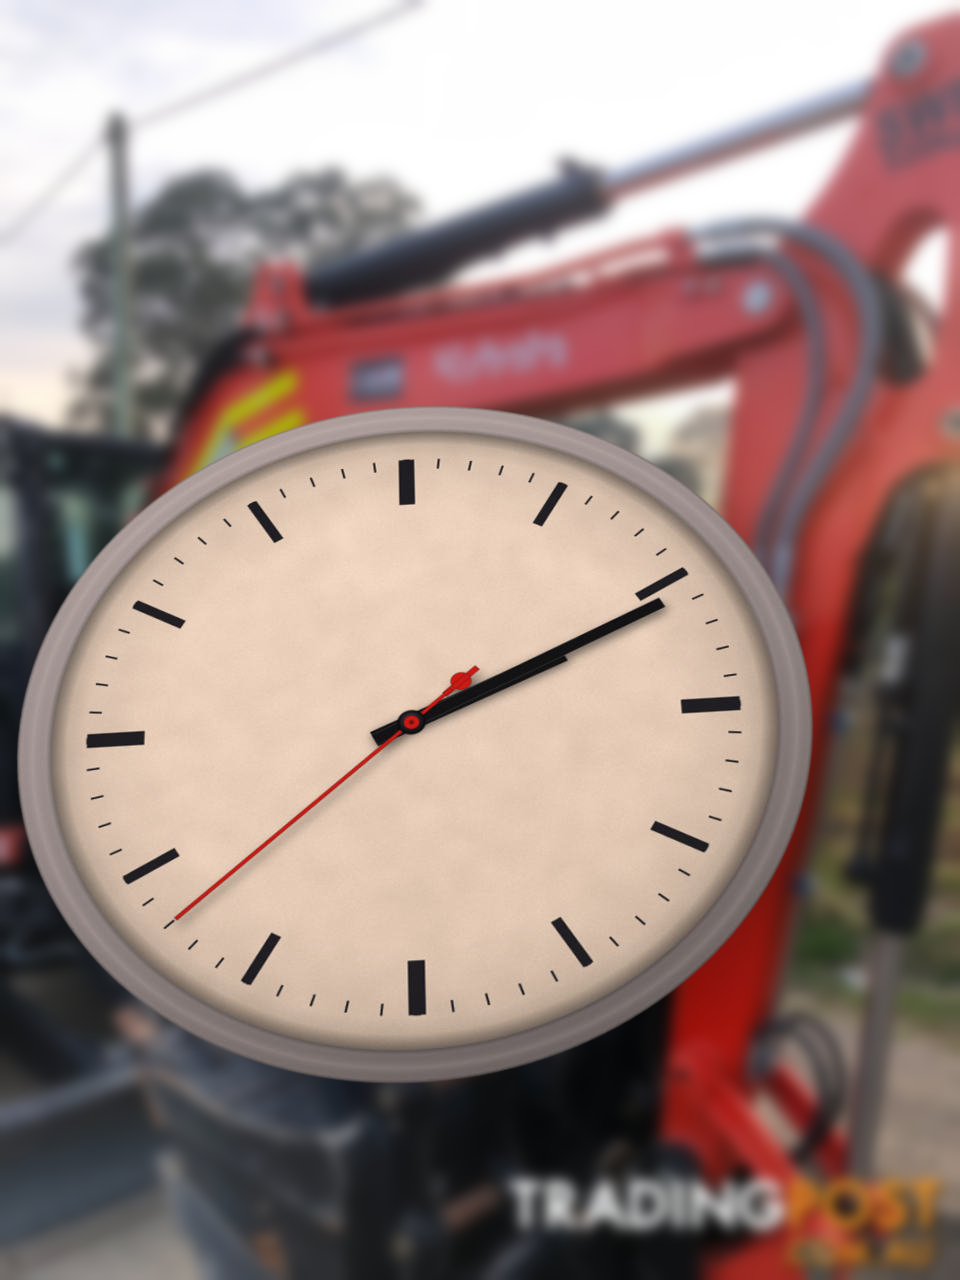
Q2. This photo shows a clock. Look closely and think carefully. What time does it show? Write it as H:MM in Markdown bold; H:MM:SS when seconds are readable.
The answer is **2:10:38**
